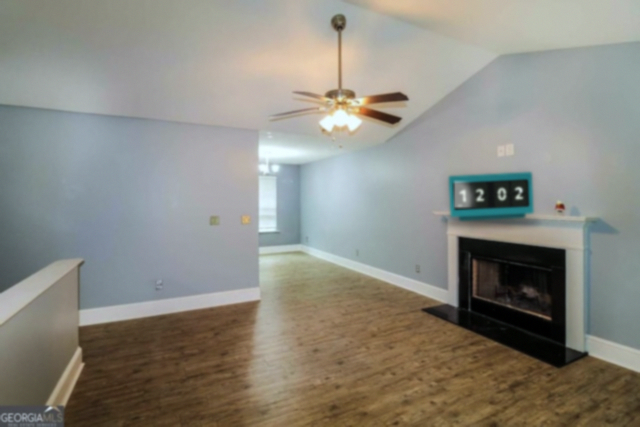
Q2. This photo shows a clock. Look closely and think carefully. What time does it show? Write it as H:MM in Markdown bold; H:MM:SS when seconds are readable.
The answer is **12:02**
